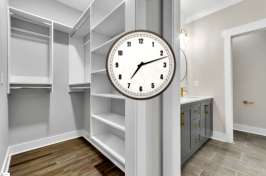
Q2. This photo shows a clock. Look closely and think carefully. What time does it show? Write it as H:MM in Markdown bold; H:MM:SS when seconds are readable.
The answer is **7:12**
